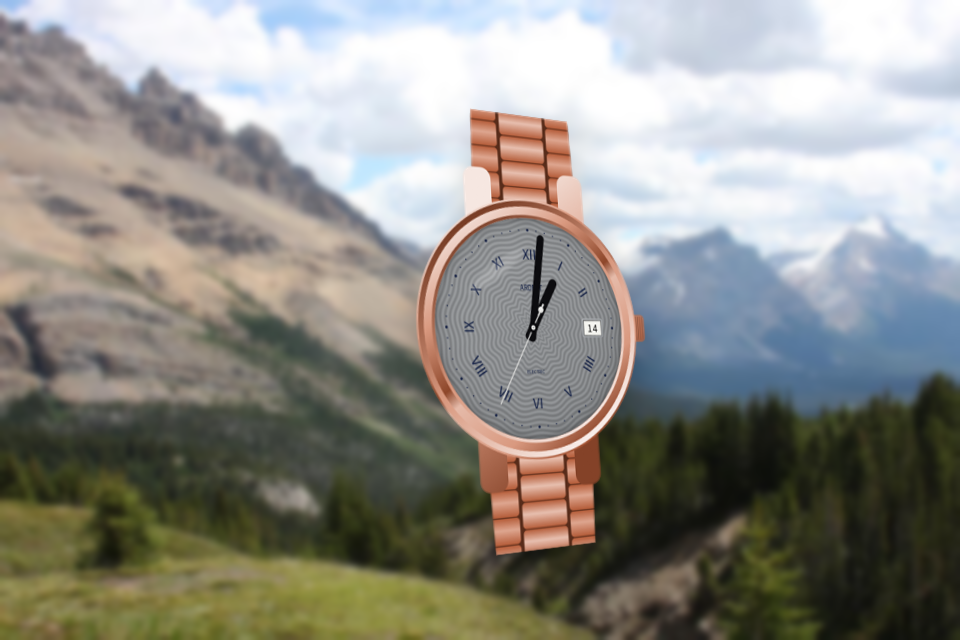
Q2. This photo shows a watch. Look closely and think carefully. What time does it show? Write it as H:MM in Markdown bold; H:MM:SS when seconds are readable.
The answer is **1:01:35**
